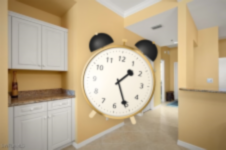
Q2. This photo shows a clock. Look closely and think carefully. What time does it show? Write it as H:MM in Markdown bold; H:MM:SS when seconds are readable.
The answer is **1:26**
